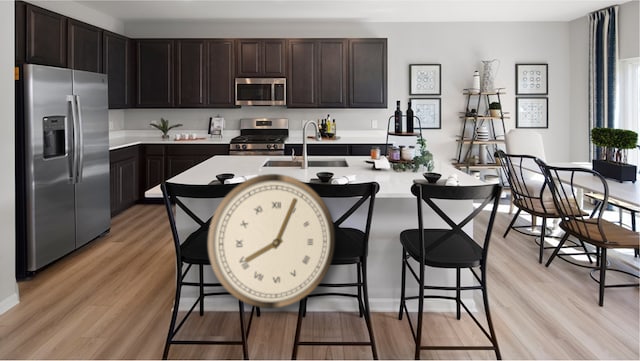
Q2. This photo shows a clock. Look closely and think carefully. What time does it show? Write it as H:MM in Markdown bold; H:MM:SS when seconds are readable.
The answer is **8:04**
